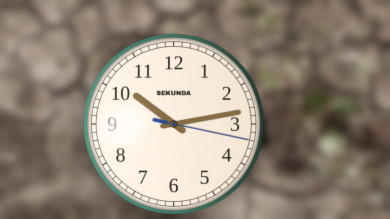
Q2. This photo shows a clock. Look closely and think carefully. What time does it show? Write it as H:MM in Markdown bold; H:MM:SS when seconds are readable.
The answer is **10:13:17**
